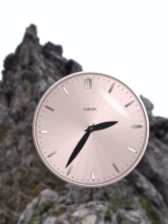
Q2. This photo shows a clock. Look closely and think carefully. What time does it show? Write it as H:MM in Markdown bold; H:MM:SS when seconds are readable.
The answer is **2:36**
